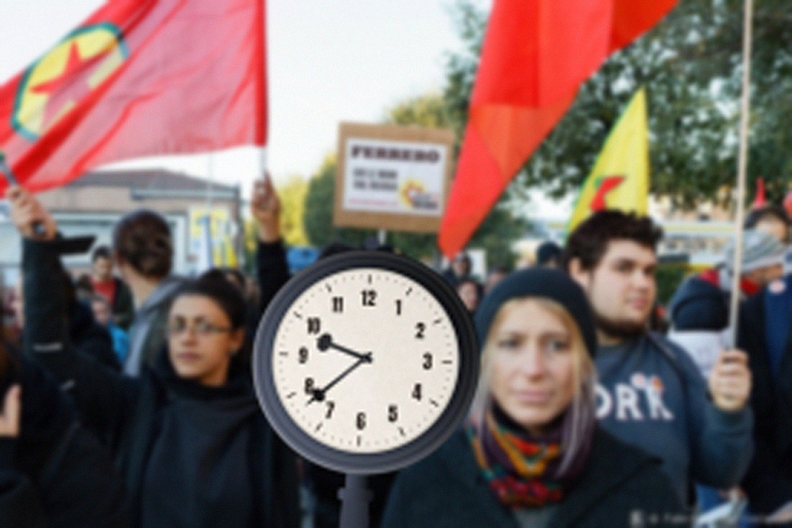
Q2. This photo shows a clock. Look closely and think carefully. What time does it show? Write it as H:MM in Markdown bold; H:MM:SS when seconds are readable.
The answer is **9:38**
